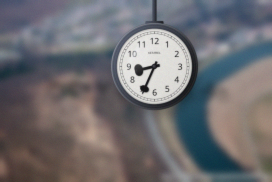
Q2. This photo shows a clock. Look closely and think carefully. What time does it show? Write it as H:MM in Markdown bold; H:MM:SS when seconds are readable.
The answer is **8:34**
